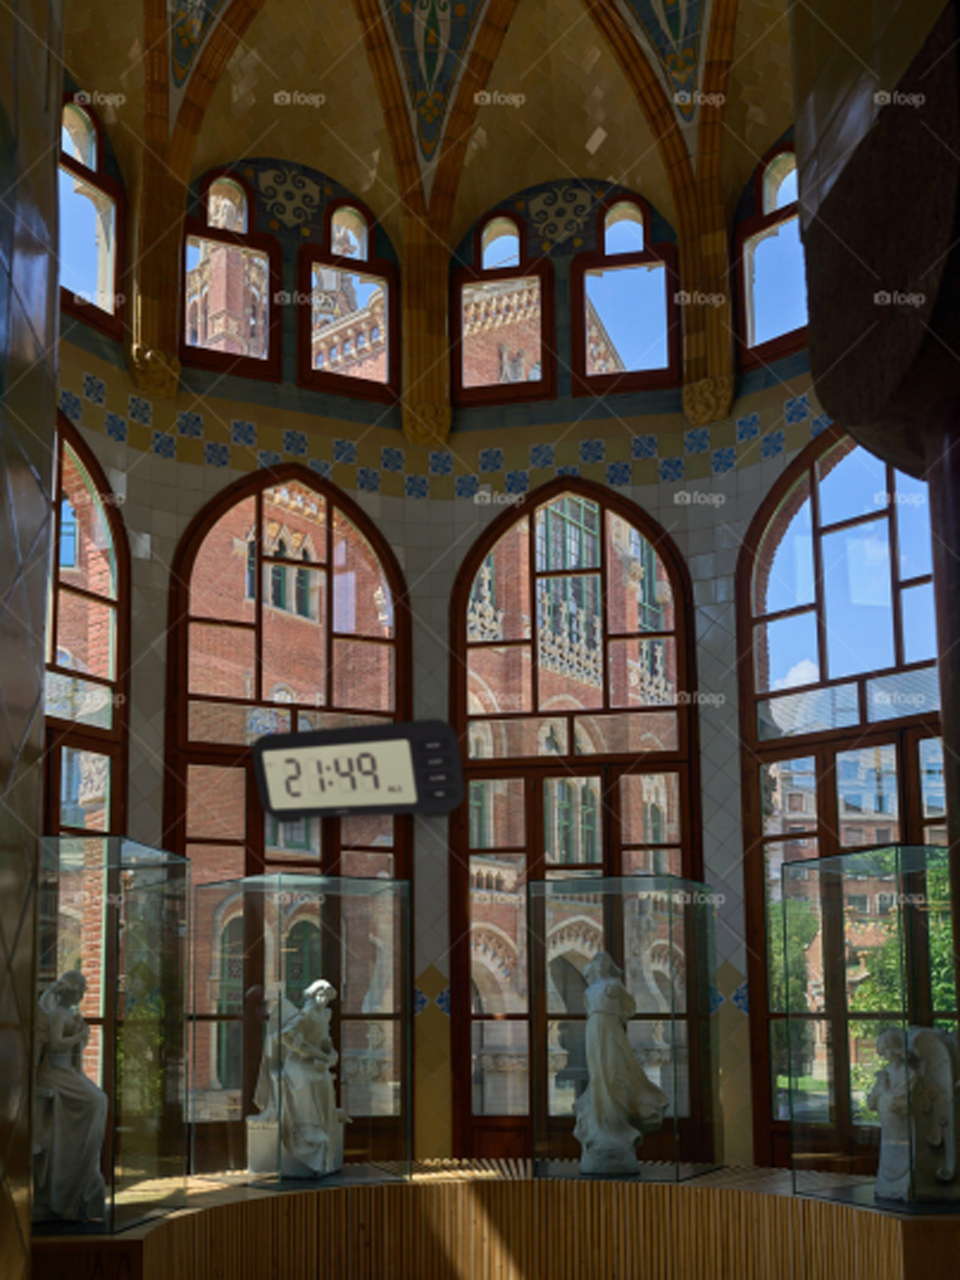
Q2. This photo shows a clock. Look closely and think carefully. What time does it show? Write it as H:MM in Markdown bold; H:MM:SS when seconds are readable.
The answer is **21:49**
